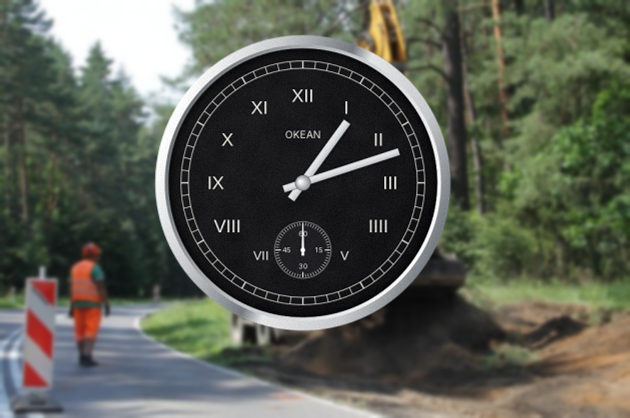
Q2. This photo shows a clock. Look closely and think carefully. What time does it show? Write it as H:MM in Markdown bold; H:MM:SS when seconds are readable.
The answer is **1:12**
